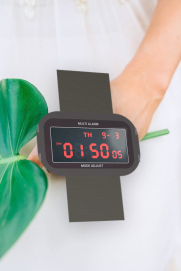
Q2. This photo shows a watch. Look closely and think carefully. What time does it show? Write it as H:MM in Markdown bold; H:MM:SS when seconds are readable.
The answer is **1:50:05**
